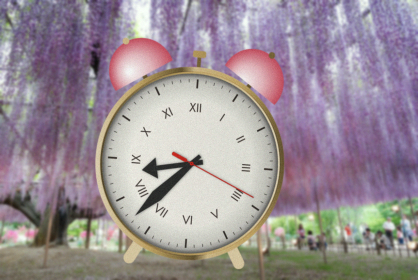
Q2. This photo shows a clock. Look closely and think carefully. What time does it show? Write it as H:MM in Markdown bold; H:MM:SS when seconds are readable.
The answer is **8:37:19**
